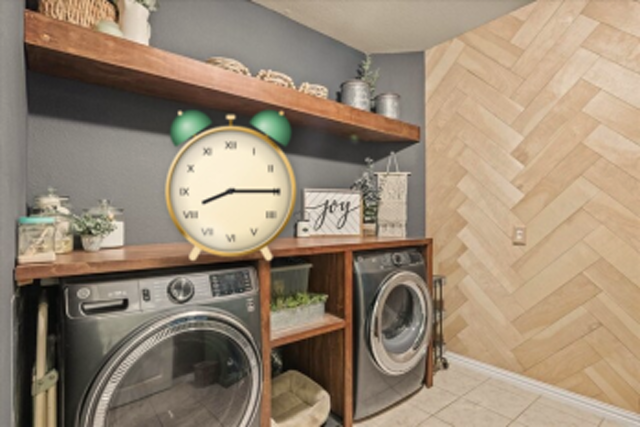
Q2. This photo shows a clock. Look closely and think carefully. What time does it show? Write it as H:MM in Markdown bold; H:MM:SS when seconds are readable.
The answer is **8:15**
